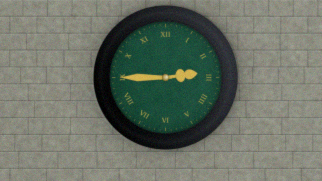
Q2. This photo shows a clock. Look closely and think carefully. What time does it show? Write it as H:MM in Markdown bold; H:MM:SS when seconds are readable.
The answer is **2:45**
